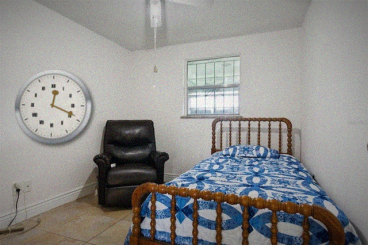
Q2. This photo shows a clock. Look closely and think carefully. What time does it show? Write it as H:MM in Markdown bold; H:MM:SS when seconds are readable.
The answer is **12:19**
